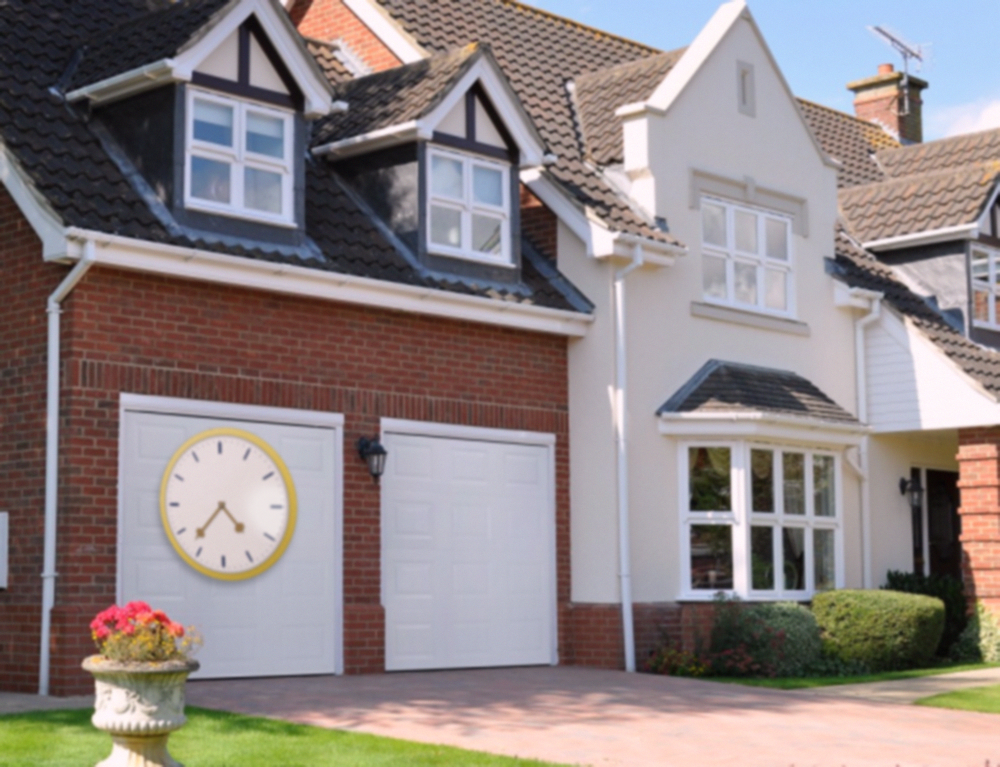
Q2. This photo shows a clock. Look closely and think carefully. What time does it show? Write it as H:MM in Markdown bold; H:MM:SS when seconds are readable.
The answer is **4:37**
